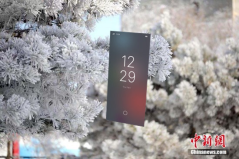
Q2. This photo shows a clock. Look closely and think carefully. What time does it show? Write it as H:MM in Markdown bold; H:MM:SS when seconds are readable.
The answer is **12:29**
